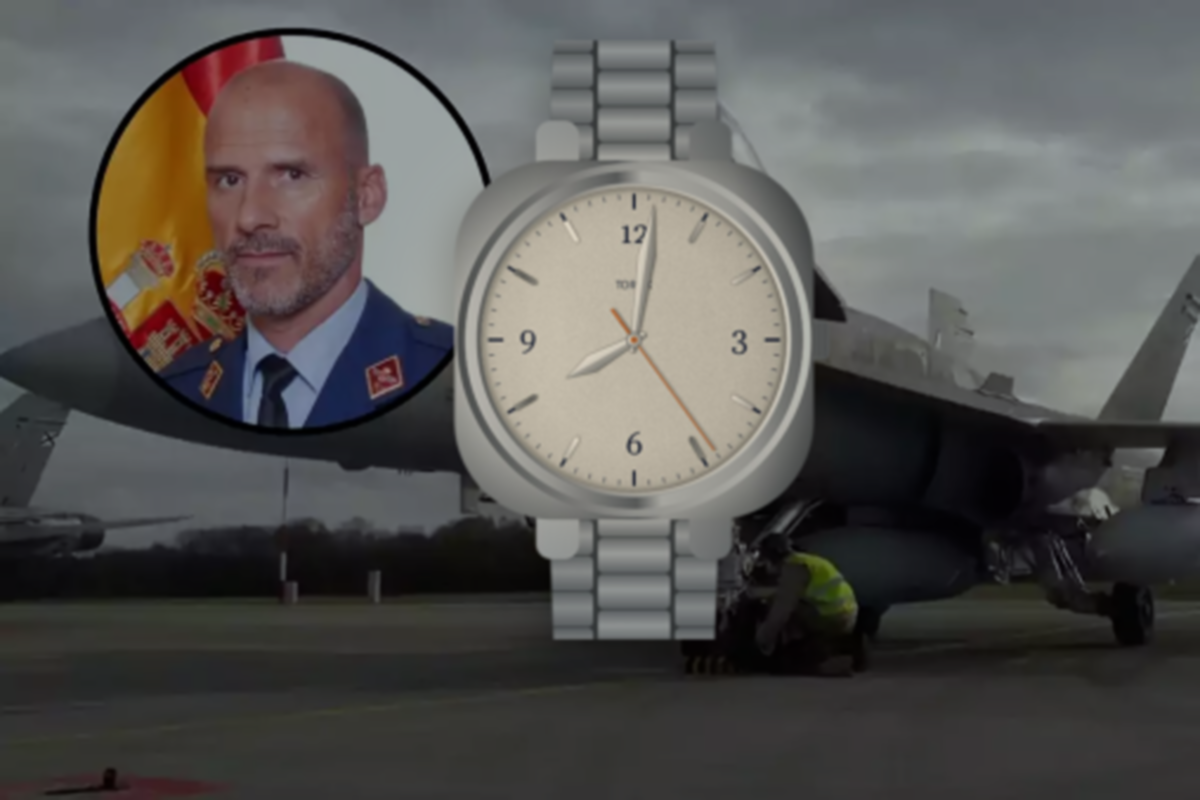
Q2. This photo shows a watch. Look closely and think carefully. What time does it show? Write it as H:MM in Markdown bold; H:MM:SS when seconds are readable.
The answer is **8:01:24**
